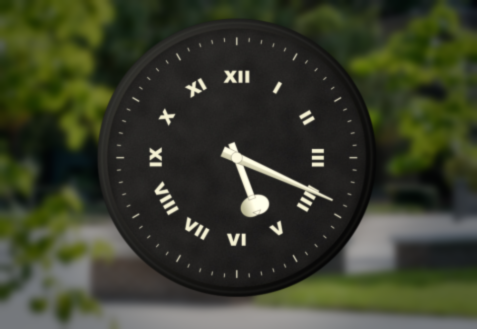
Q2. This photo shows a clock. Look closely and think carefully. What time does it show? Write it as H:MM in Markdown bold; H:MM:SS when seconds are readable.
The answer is **5:19**
